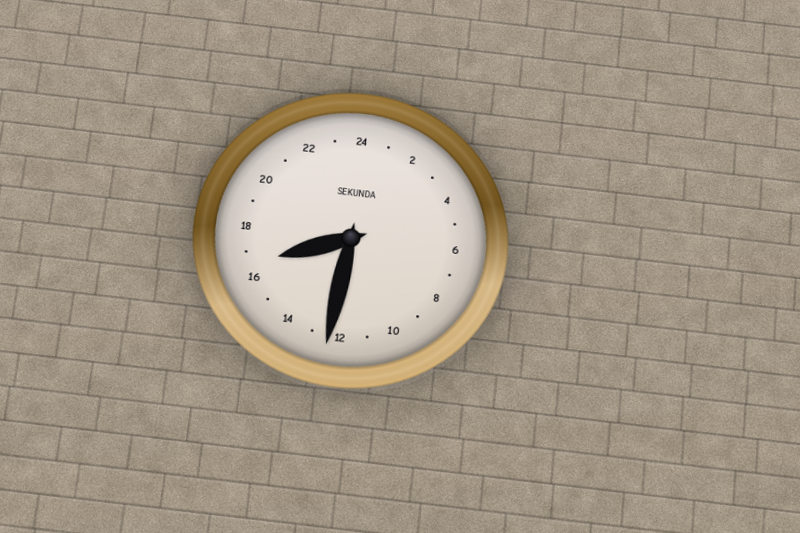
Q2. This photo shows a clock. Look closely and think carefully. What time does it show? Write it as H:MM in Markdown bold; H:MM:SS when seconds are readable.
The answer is **16:31**
